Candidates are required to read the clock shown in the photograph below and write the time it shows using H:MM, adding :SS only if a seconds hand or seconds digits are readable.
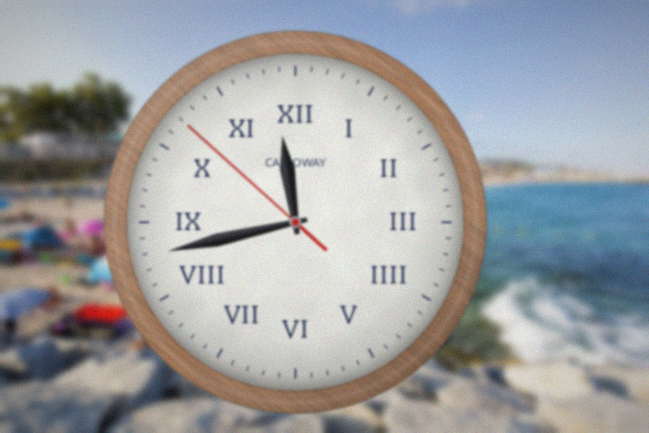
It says 11:42:52
